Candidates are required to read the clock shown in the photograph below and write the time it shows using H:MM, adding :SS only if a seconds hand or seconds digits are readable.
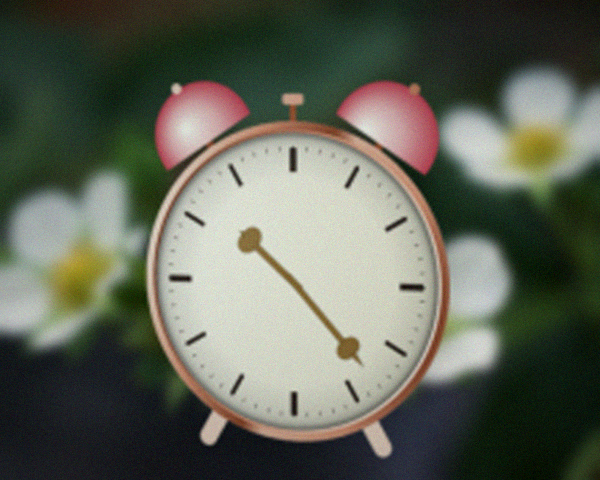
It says 10:23
